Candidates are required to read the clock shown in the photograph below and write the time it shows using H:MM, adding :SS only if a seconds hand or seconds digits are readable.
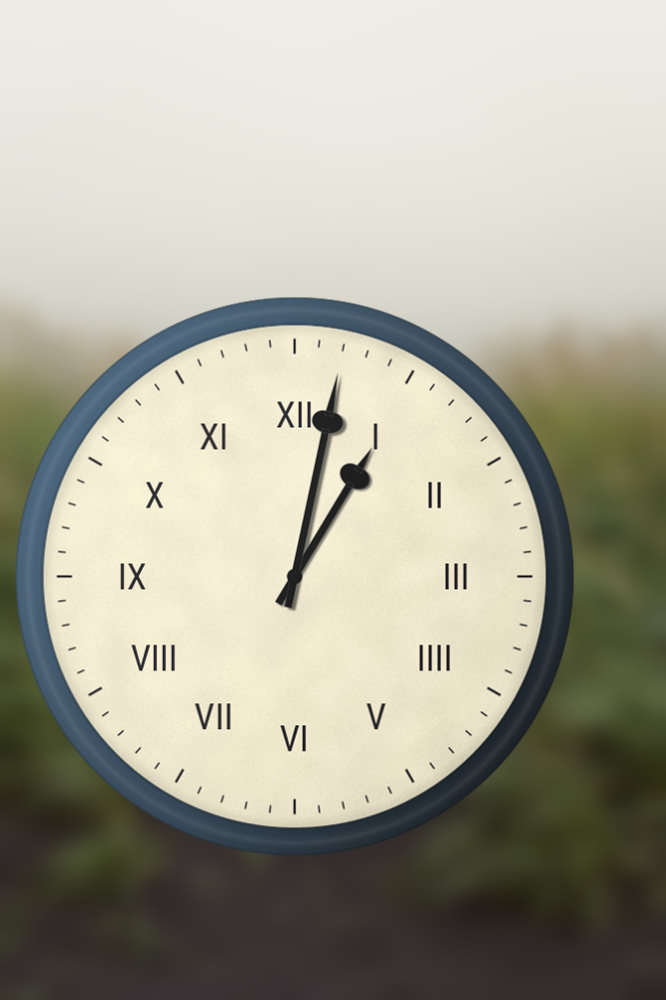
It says 1:02
